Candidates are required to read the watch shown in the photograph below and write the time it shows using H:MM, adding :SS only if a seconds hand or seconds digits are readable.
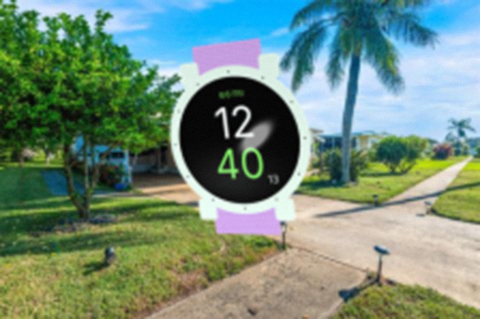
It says 12:40
